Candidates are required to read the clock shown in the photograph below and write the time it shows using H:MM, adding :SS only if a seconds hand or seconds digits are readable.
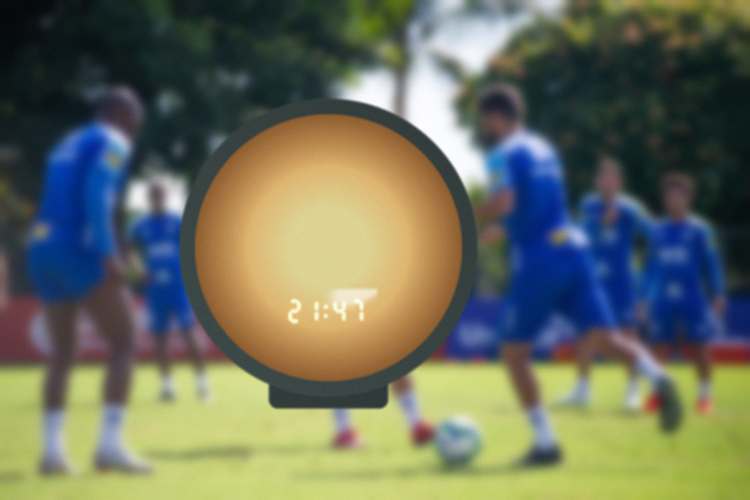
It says 21:47
